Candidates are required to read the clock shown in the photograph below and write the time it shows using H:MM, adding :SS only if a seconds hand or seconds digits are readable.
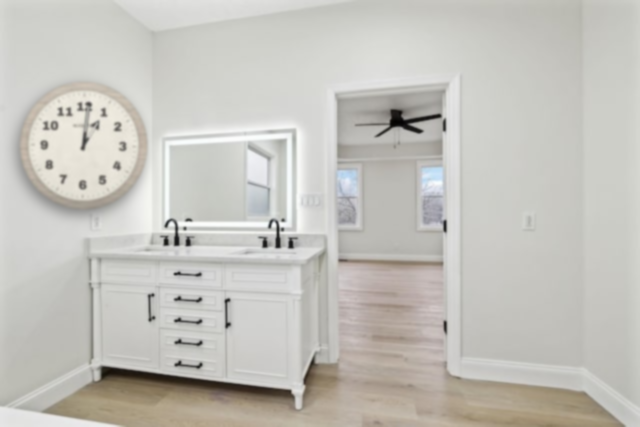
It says 1:01
